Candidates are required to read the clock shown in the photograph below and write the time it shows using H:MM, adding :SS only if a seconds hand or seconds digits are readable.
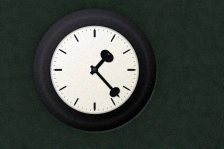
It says 1:23
